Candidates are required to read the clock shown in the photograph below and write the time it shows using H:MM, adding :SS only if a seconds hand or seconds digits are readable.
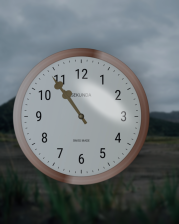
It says 10:54
